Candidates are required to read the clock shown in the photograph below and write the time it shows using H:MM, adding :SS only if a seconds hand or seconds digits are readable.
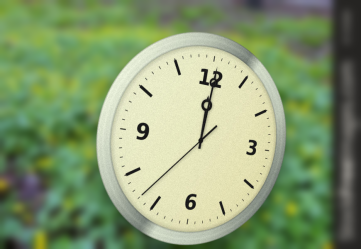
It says 12:00:37
